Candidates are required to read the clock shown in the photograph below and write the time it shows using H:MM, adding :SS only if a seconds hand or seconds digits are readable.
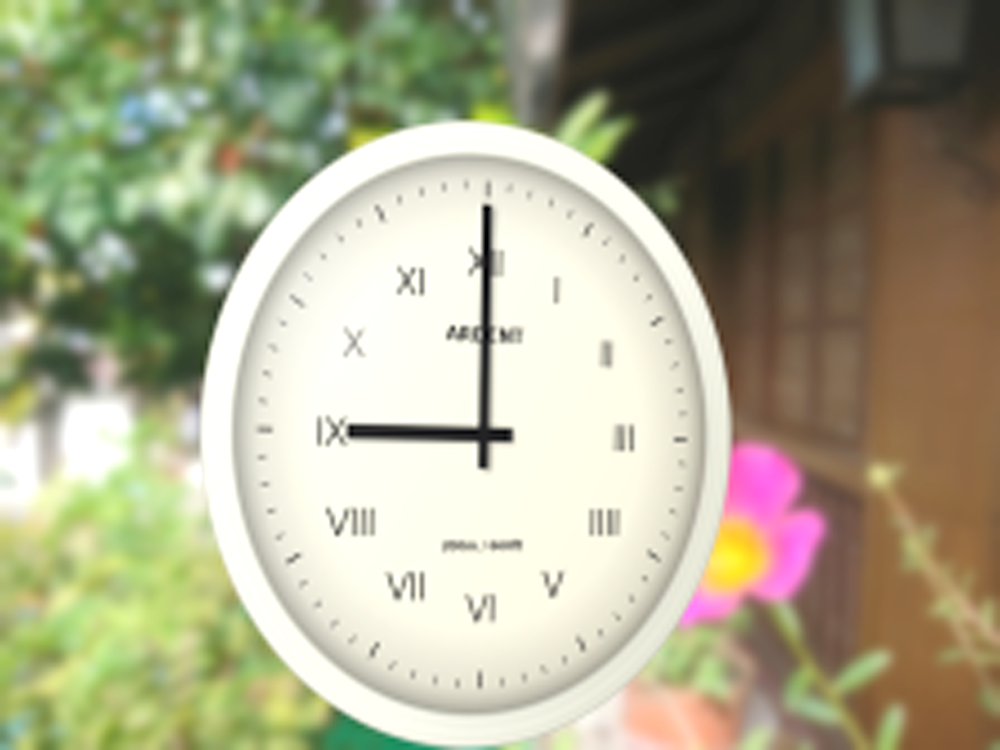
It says 9:00
